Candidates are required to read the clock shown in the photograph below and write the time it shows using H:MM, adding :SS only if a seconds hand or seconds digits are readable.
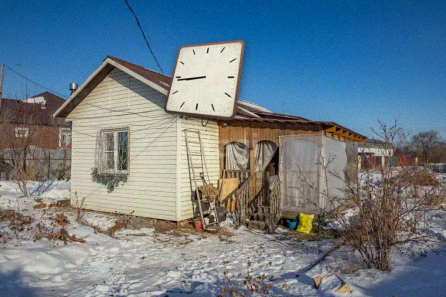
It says 8:44
